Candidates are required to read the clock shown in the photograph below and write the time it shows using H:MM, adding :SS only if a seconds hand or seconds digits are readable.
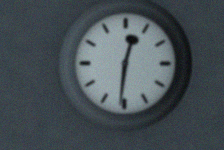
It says 12:31
